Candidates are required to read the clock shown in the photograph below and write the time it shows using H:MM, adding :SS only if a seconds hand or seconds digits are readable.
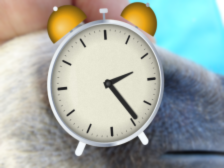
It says 2:24
